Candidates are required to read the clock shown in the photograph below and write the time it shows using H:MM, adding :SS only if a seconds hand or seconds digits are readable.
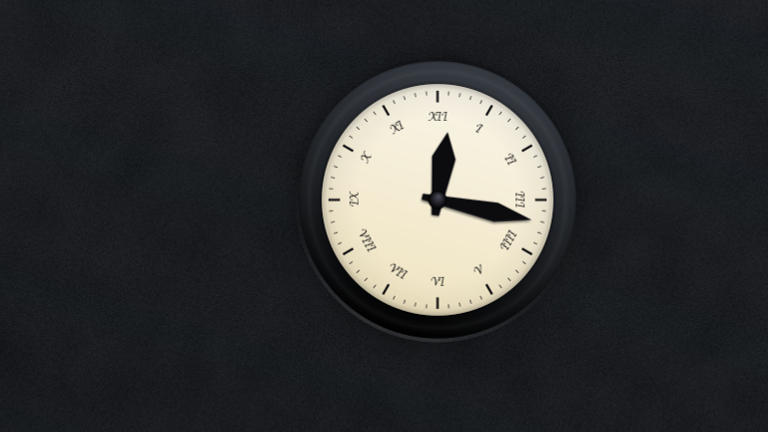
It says 12:17
